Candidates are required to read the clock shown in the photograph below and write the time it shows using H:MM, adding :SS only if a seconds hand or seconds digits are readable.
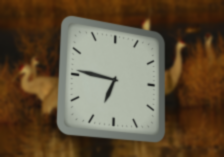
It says 6:46
